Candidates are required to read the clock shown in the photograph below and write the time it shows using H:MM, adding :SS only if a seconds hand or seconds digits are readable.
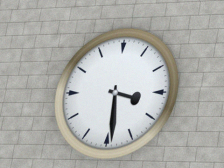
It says 3:29
